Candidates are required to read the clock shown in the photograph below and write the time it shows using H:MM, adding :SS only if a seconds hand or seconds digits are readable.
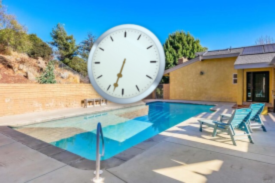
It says 6:33
